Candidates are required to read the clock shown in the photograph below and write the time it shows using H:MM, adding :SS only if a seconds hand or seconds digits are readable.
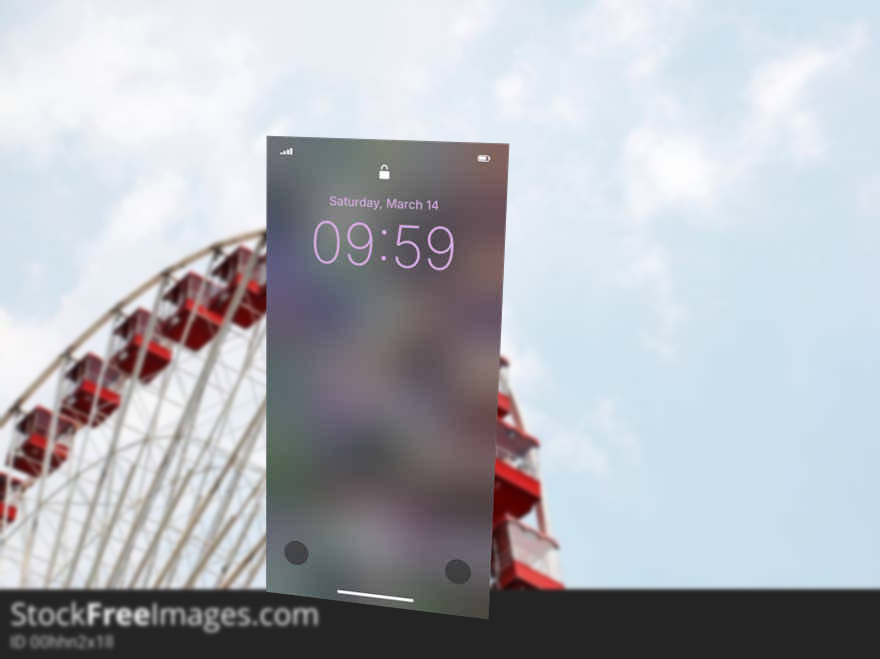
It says 9:59
